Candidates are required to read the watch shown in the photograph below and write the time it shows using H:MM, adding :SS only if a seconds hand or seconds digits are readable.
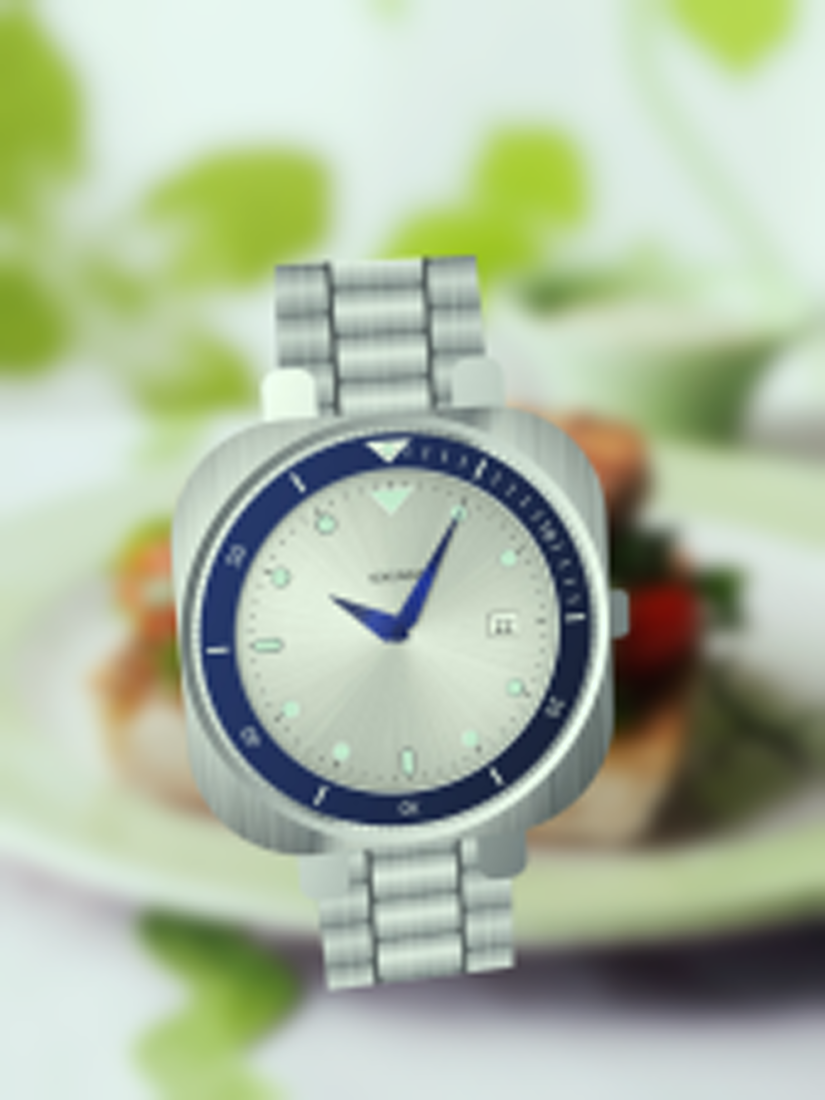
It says 10:05
